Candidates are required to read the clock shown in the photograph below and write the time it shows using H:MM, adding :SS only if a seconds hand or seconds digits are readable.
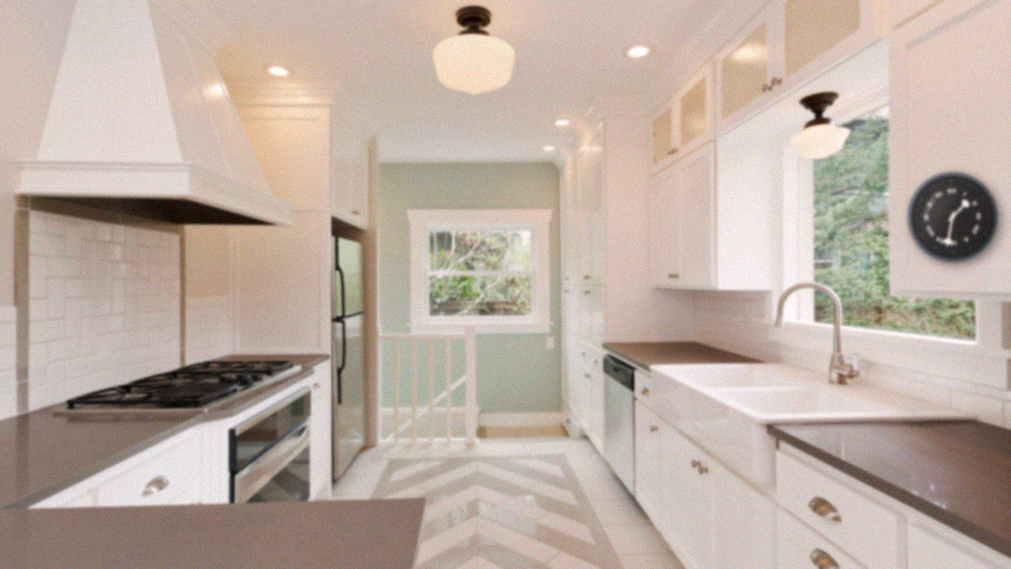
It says 1:32
